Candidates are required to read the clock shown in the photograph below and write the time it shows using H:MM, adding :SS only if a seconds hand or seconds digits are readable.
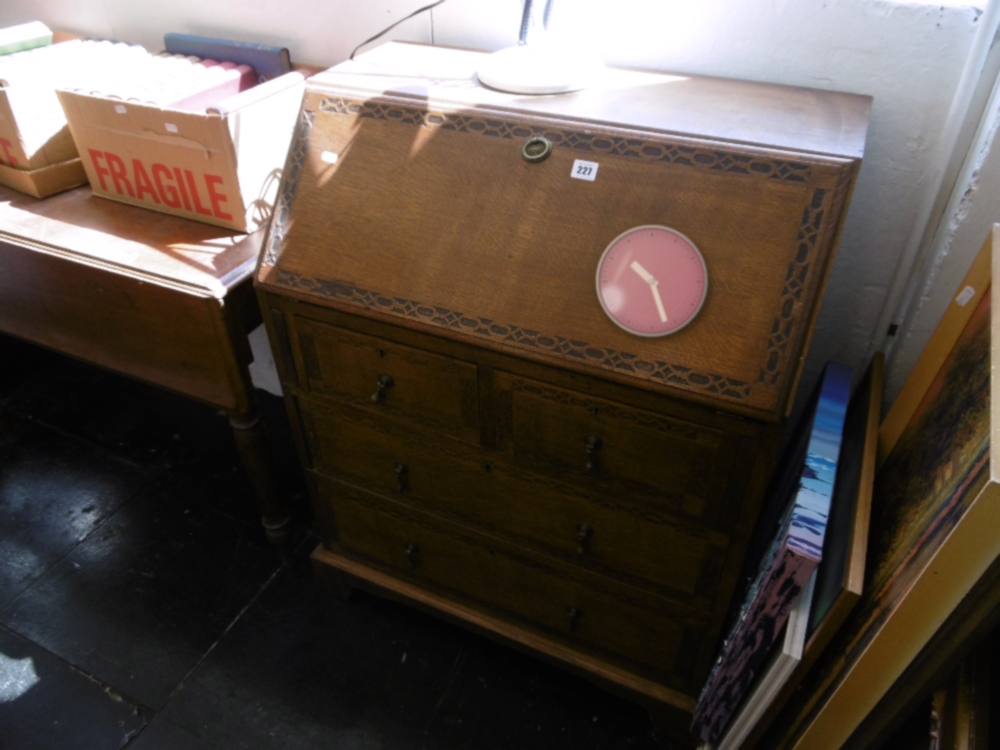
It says 10:27
